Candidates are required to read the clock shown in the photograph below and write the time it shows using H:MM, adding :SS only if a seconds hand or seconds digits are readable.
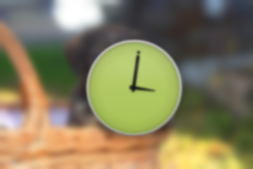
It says 3:00
